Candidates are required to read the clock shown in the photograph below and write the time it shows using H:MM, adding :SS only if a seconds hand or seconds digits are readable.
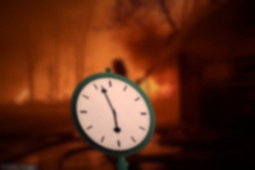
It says 5:57
